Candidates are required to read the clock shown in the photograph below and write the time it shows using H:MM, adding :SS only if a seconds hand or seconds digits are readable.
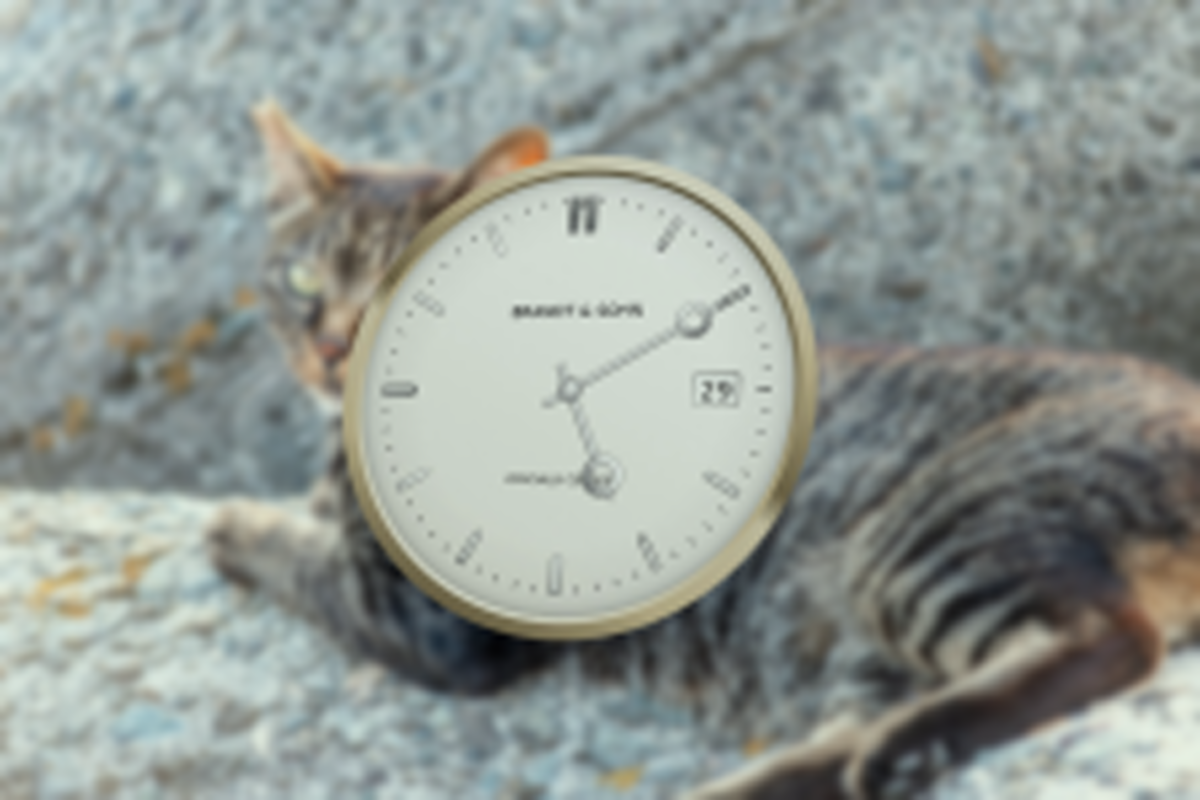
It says 5:10
